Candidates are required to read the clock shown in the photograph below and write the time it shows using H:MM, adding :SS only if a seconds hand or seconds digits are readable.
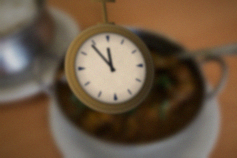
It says 11:54
